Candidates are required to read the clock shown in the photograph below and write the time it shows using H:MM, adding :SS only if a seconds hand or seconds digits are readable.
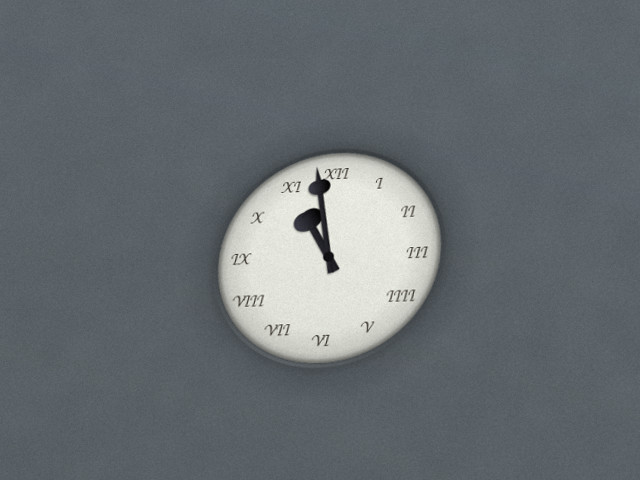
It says 10:58
